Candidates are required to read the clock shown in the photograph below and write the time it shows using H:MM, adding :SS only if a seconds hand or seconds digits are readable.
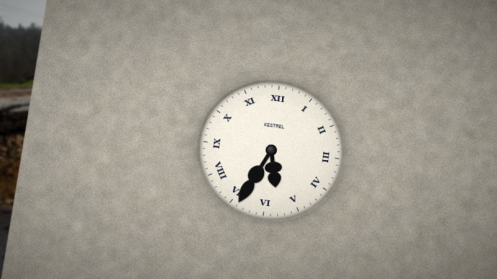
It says 5:34
